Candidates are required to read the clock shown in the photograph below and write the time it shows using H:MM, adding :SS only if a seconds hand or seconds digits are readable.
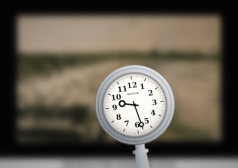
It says 9:28
